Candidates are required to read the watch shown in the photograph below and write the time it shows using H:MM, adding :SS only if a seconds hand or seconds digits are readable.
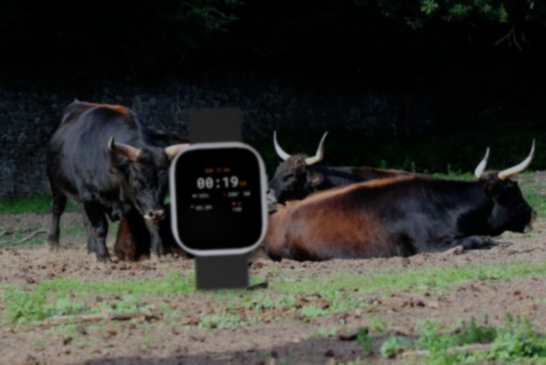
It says 0:19
